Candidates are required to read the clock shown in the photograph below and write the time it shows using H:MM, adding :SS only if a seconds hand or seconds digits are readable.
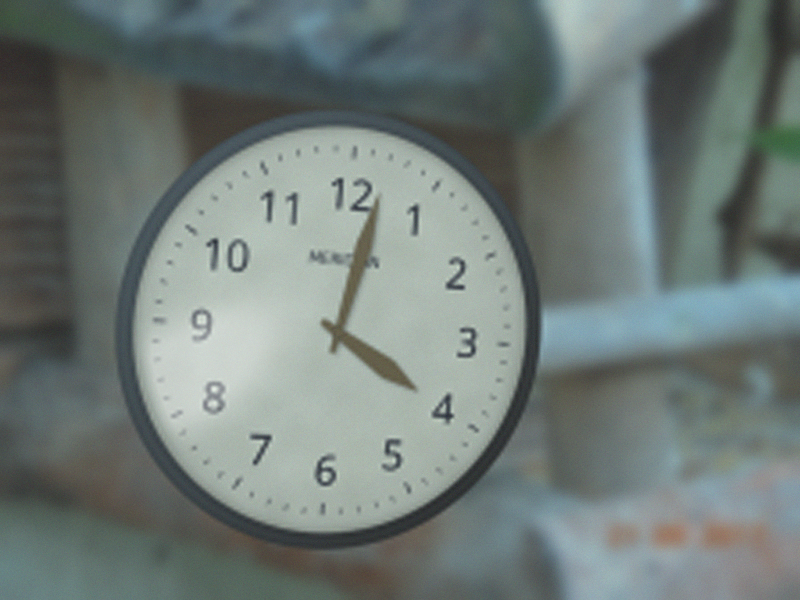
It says 4:02
